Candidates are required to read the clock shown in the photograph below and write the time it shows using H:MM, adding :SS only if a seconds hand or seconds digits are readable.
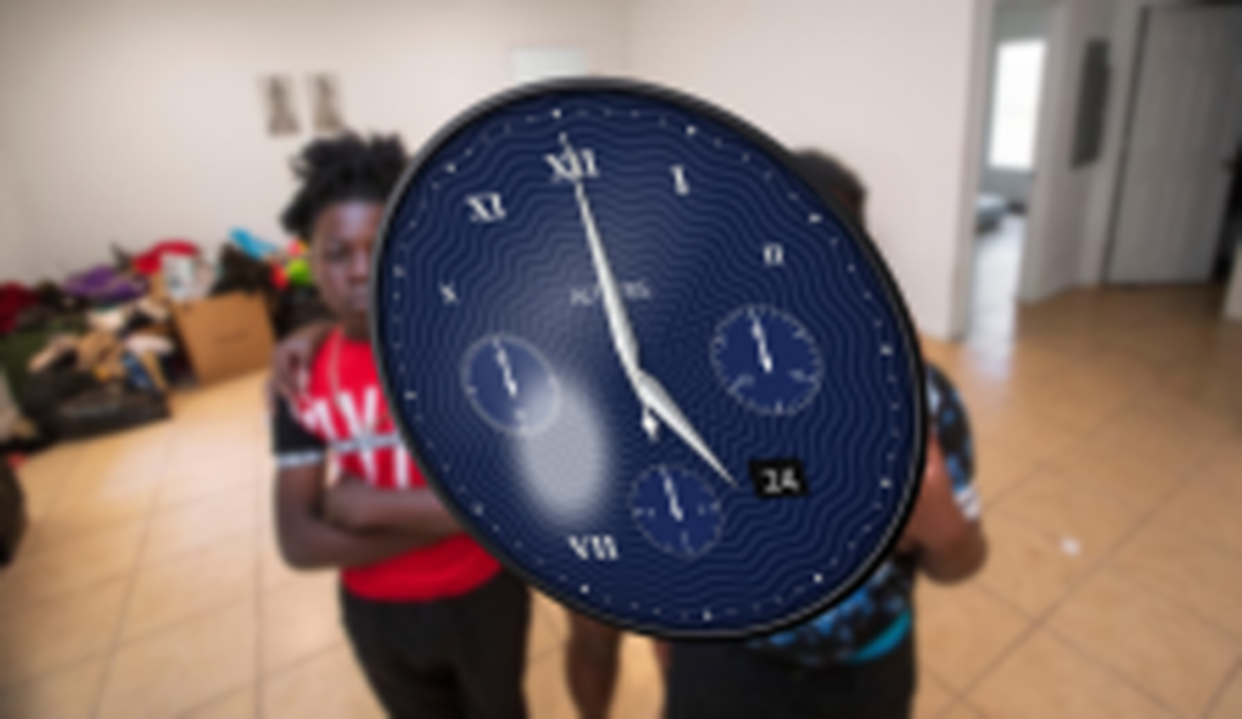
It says 5:00
